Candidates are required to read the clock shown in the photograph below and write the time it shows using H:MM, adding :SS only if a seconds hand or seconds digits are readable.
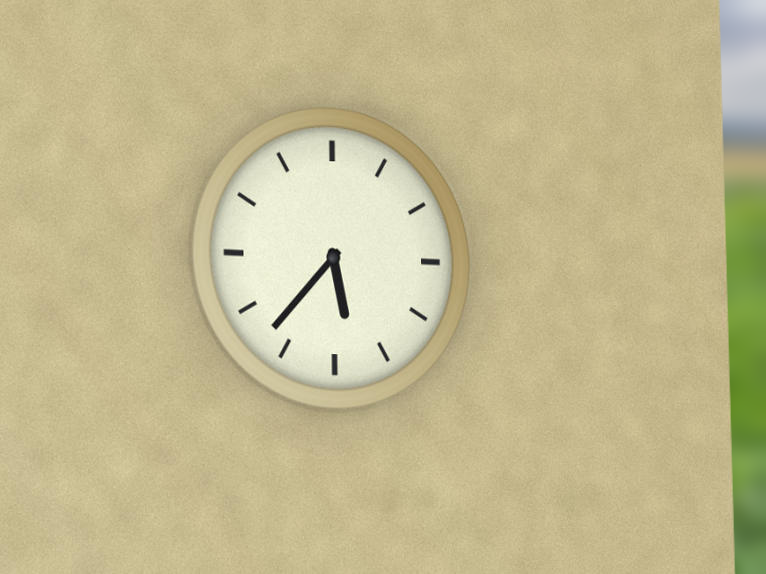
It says 5:37
